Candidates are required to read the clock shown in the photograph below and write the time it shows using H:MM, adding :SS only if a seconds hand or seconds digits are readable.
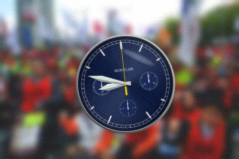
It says 8:48
